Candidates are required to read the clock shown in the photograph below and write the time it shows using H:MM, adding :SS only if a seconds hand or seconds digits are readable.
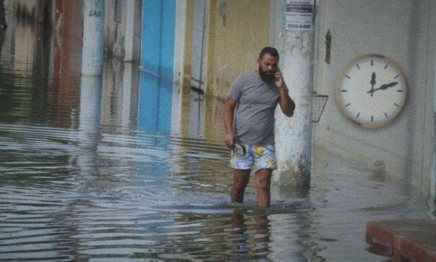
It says 12:12
